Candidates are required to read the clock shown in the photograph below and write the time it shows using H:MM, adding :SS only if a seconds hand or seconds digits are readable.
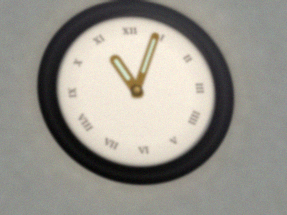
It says 11:04
